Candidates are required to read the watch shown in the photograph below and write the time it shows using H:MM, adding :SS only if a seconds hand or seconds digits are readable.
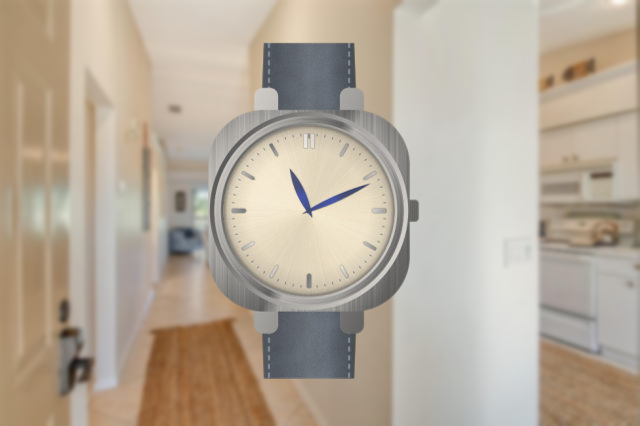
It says 11:11
